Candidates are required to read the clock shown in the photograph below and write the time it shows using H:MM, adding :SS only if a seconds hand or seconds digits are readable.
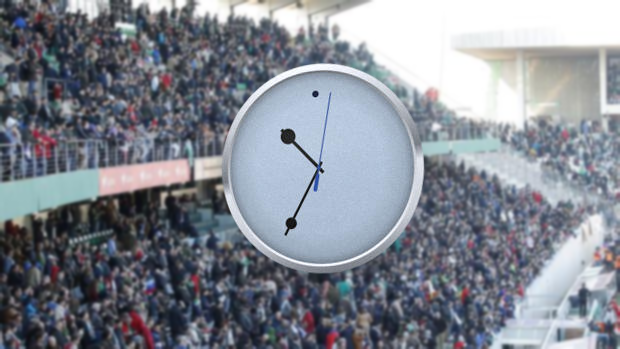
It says 10:35:02
